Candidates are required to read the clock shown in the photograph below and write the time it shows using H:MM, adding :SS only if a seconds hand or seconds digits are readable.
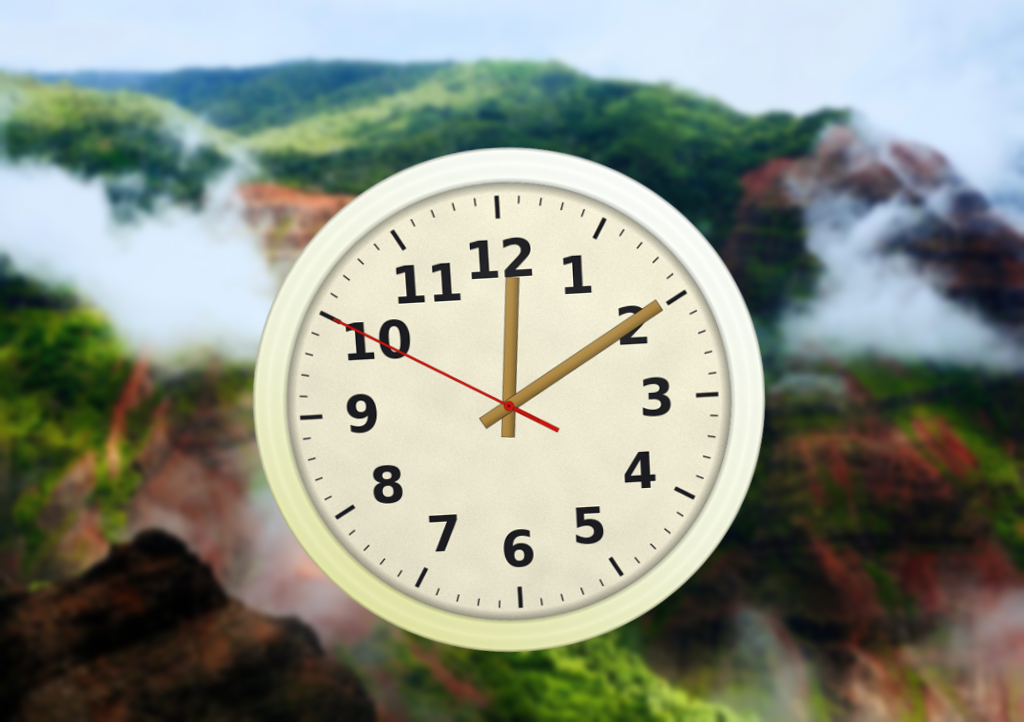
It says 12:09:50
